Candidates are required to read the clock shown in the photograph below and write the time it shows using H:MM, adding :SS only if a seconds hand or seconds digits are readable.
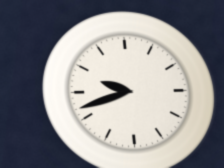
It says 9:42
